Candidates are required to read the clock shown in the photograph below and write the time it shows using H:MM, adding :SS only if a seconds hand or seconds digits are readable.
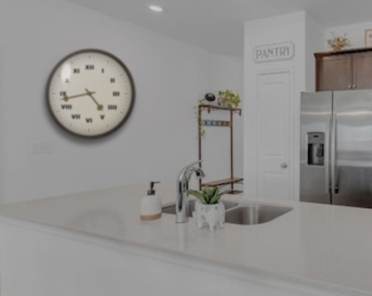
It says 4:43
